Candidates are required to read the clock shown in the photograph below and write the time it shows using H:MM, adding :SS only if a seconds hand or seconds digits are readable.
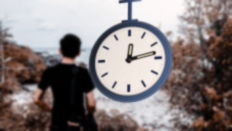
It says 12:13
